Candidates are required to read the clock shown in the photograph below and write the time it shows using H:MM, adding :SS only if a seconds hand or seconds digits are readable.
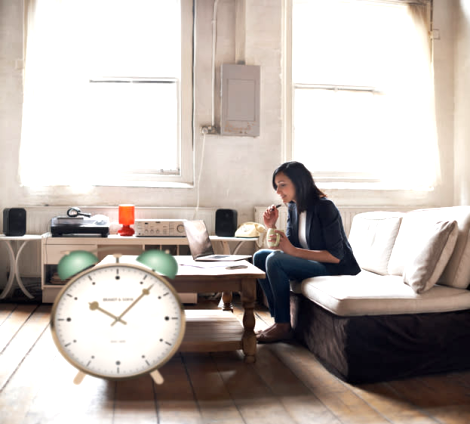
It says 10:07
